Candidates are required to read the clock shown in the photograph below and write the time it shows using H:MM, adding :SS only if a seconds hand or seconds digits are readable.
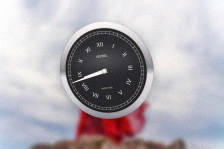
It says 8:43
